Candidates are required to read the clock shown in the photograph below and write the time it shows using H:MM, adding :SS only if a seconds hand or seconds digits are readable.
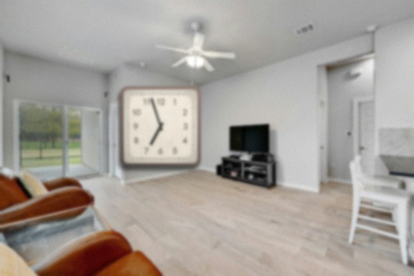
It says 6:57
